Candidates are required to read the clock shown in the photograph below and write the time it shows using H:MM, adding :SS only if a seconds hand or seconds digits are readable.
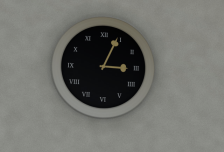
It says 3:04
